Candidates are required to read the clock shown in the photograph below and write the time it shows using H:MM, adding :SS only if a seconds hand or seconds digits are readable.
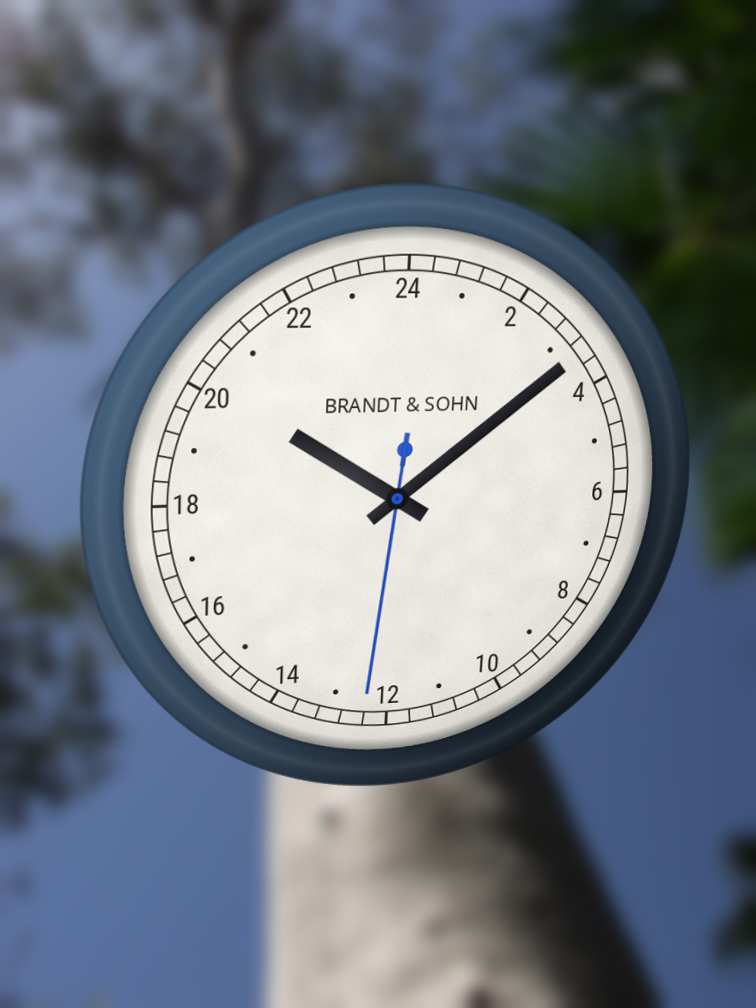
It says 20:08:31
